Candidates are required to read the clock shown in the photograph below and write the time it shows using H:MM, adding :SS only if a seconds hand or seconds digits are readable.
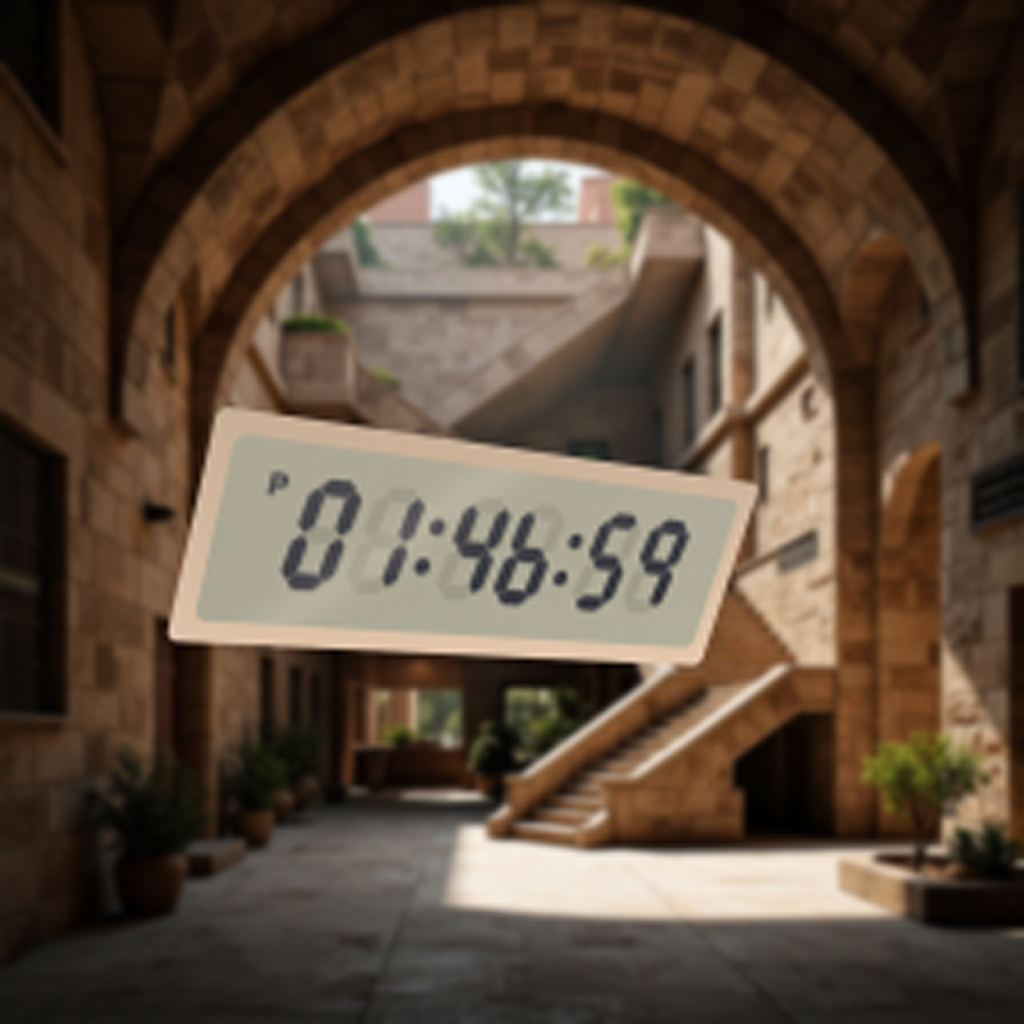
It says 1:46:59
